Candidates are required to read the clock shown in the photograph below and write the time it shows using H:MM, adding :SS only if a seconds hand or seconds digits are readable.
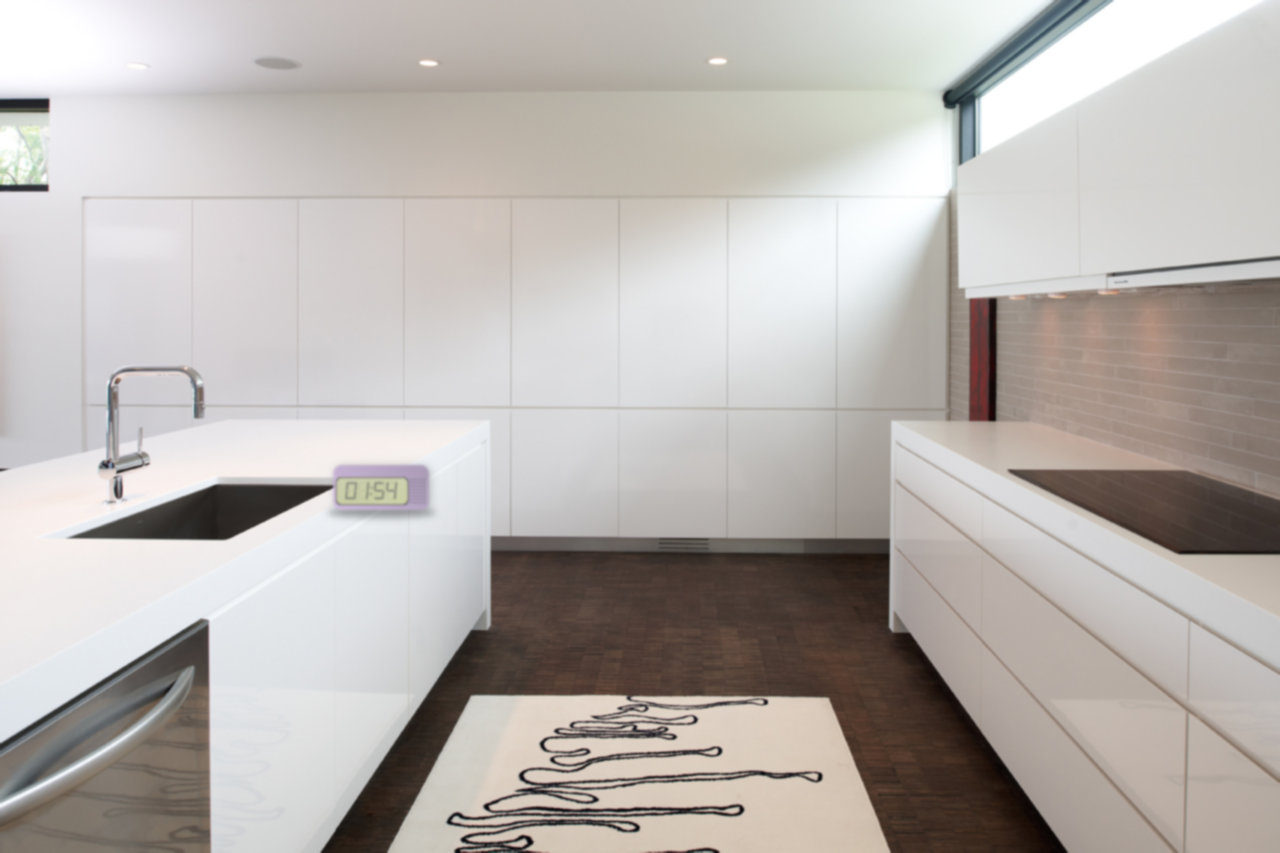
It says 1:54
